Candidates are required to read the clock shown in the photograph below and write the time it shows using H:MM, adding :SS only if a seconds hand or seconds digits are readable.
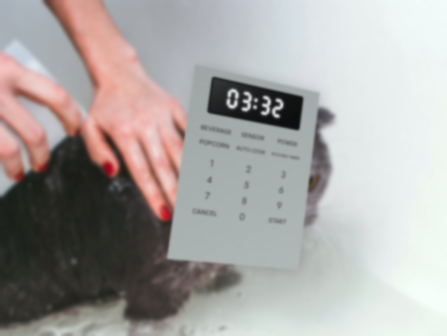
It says 3:32
